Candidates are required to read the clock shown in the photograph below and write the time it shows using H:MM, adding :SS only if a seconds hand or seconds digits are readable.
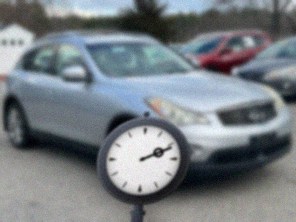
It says 2:11
